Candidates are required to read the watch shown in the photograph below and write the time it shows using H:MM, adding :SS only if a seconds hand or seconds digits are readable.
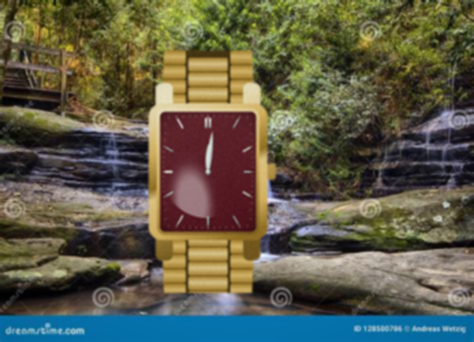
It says 12:01
